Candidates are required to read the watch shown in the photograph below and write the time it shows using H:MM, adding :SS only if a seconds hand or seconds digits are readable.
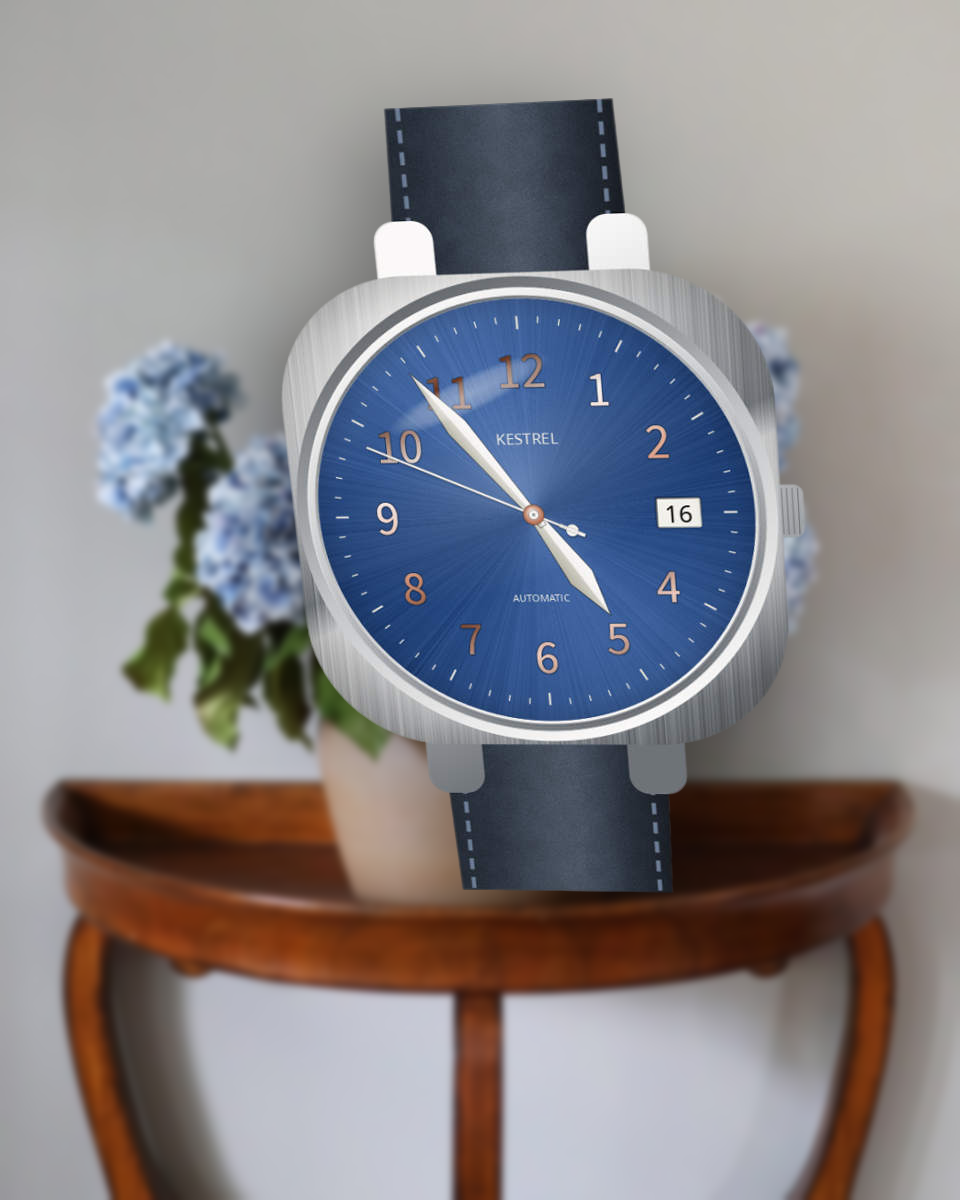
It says 4:53:49
